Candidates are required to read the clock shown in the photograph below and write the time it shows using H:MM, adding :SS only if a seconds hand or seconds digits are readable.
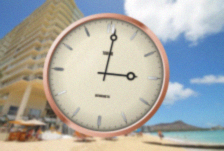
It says 3:01
